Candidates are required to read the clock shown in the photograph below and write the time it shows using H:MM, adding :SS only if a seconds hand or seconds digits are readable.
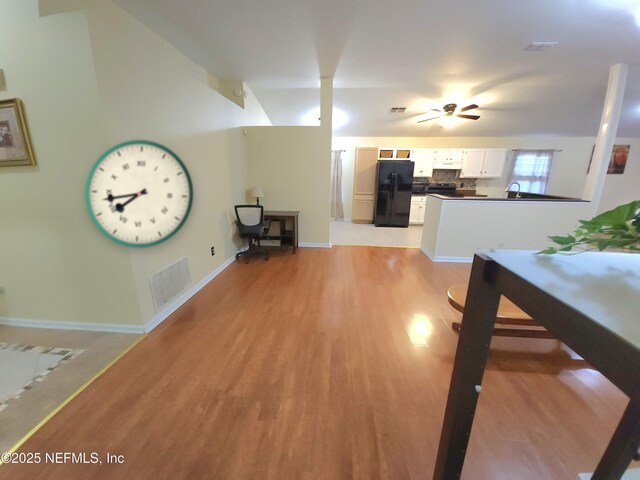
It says 7:43
